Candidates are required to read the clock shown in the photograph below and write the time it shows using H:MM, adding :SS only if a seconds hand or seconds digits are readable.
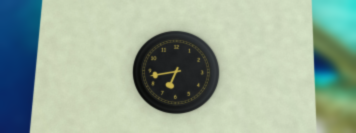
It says 6:43
